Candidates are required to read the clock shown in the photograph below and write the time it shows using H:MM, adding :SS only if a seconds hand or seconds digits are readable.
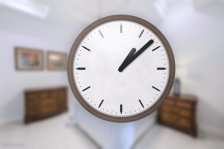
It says 1:08
